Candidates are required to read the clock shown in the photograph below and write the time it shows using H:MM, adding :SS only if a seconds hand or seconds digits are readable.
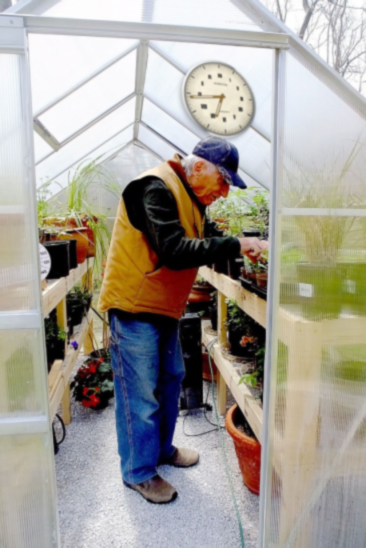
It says 6:44
